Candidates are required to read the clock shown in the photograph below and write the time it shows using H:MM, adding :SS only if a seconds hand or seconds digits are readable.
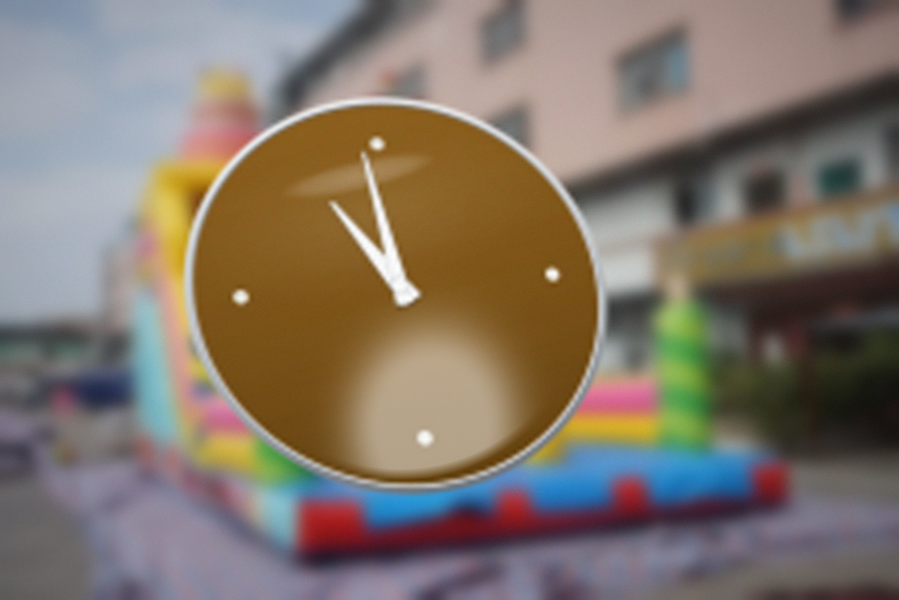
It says 10:59
